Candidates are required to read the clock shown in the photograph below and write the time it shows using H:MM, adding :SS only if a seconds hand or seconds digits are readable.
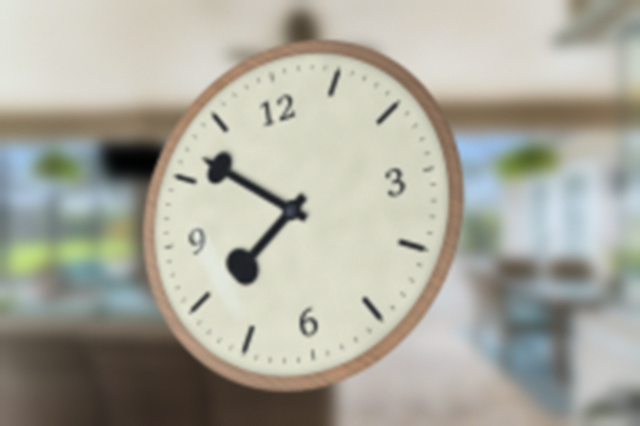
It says 7:52
